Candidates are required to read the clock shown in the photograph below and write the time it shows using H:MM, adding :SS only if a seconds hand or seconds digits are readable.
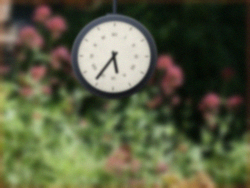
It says 5:36
